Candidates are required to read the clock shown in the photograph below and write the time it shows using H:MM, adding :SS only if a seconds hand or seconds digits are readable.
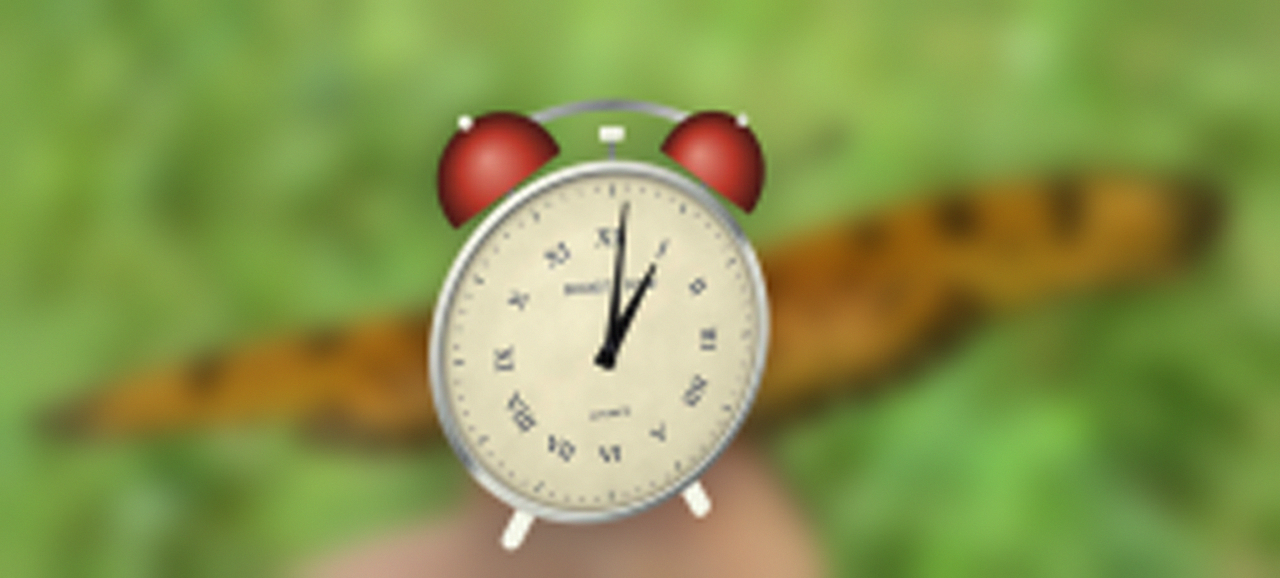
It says 1:01
